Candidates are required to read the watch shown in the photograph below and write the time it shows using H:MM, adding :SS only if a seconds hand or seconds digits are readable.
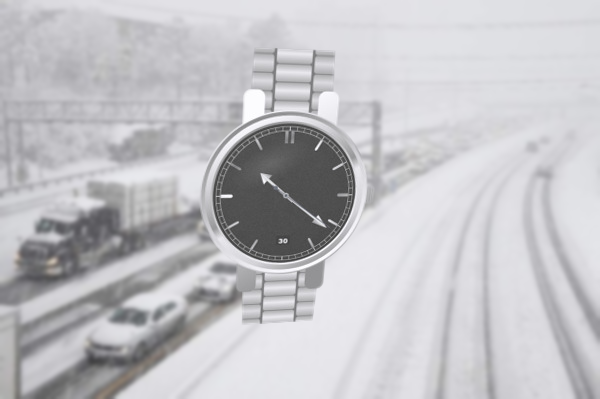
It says 10:21:21
